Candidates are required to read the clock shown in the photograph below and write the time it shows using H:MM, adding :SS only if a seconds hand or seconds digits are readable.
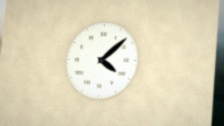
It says 4:08
